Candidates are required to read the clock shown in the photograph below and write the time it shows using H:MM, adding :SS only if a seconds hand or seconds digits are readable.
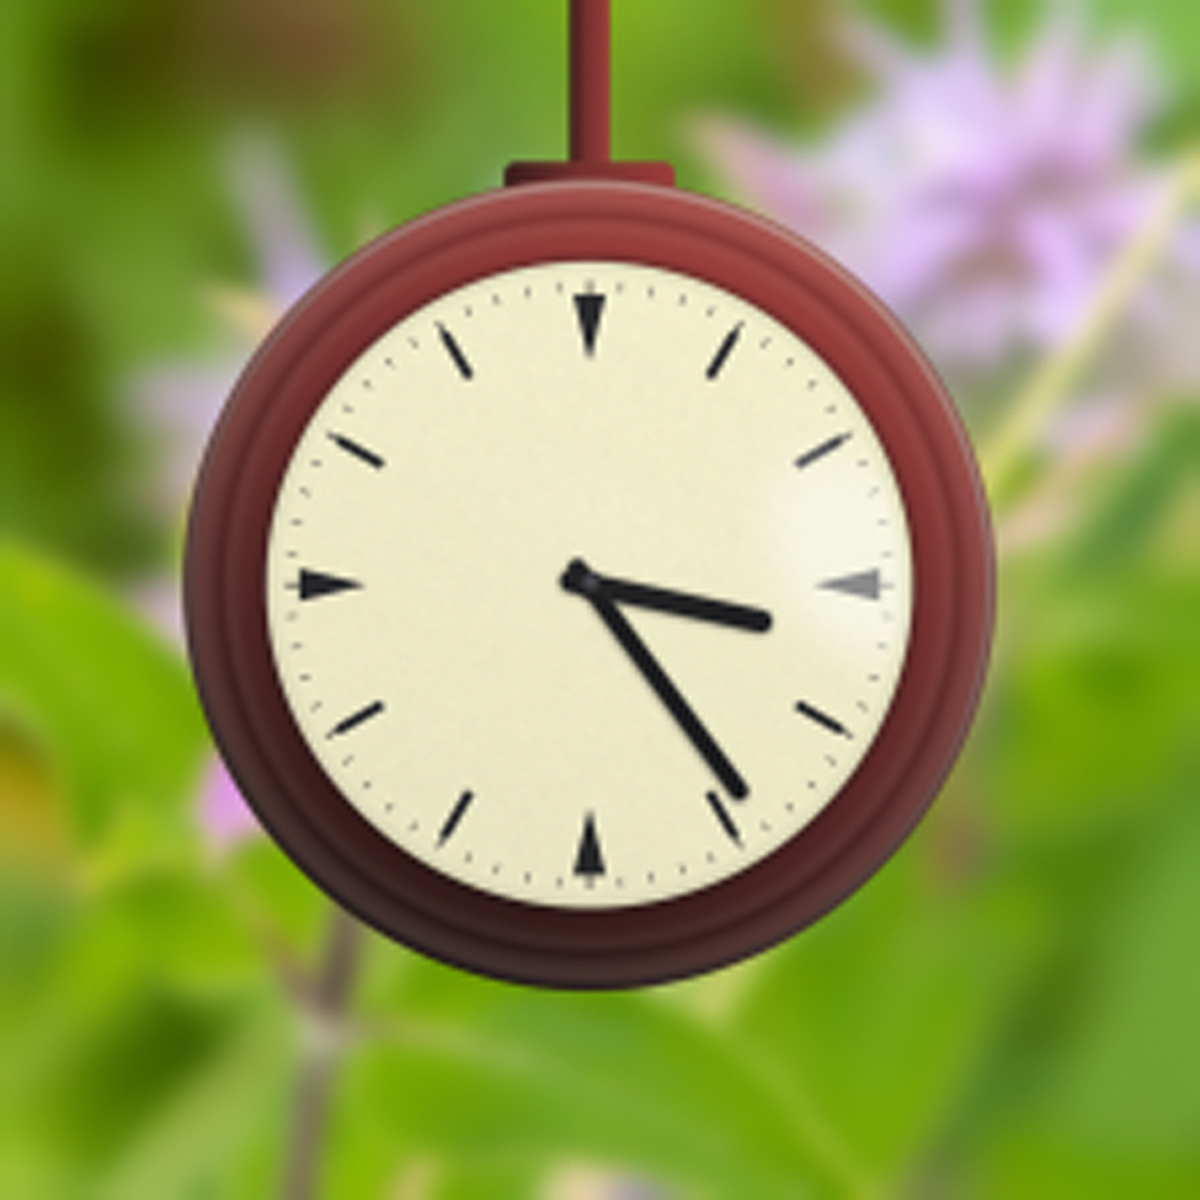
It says 3:24
